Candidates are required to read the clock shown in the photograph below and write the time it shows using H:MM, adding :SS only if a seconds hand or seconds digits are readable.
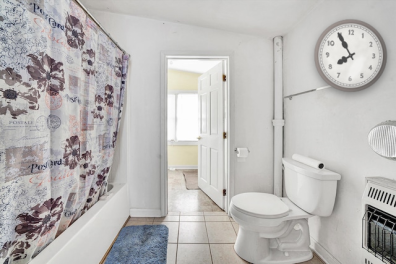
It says 7:55
